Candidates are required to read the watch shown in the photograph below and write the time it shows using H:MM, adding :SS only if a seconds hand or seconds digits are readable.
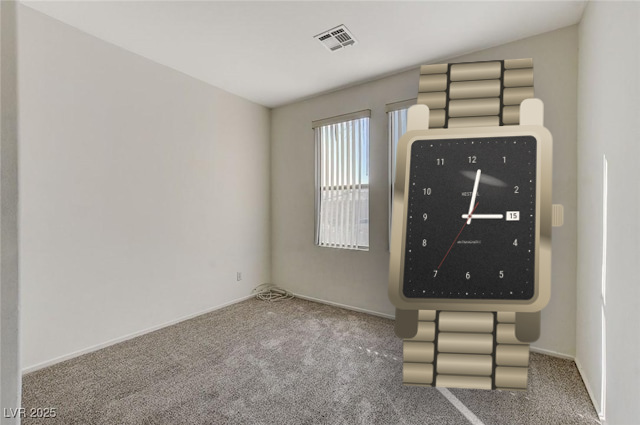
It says 3:01:35
